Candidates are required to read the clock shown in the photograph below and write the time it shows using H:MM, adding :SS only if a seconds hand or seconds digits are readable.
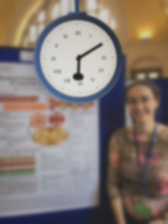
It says 6:10
